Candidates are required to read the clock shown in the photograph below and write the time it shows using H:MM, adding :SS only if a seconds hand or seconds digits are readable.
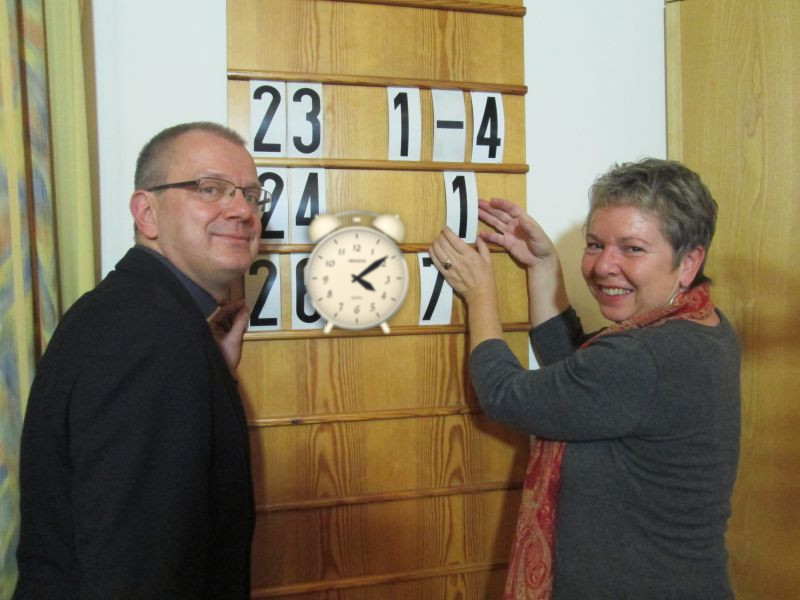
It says 4:09
